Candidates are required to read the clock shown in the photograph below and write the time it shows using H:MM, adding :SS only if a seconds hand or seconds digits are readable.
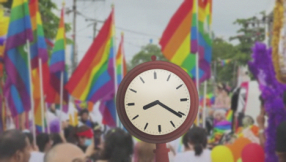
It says 8:21
